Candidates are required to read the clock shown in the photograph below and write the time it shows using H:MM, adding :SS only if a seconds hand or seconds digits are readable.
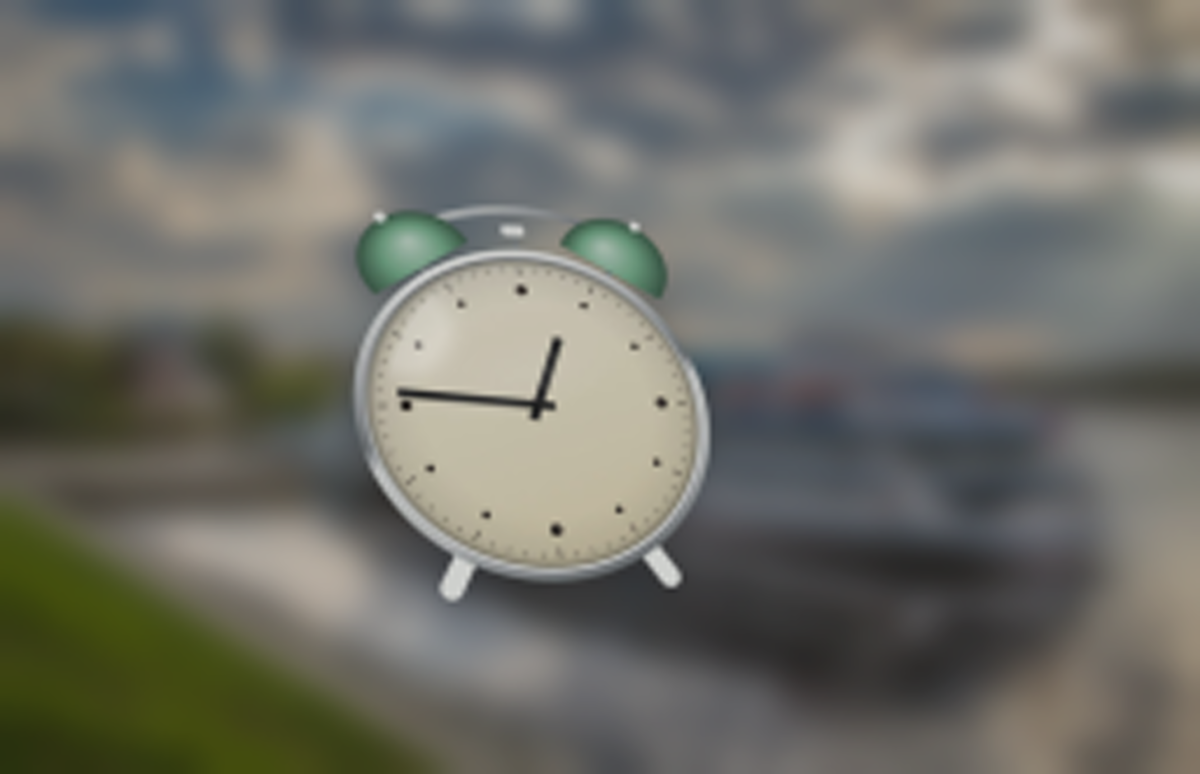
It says 12:46
